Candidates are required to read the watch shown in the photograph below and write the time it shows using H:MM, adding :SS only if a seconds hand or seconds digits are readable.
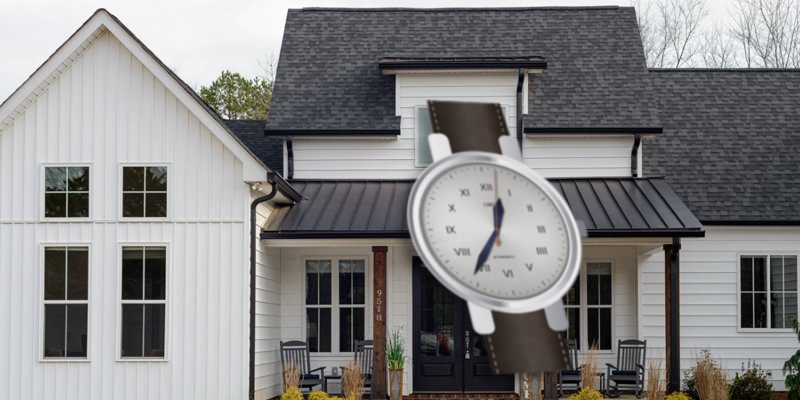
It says 12:36:02
